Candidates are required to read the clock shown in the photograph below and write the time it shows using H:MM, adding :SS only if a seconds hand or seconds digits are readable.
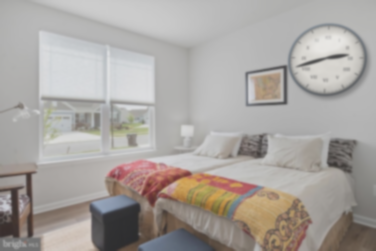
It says 2:42
